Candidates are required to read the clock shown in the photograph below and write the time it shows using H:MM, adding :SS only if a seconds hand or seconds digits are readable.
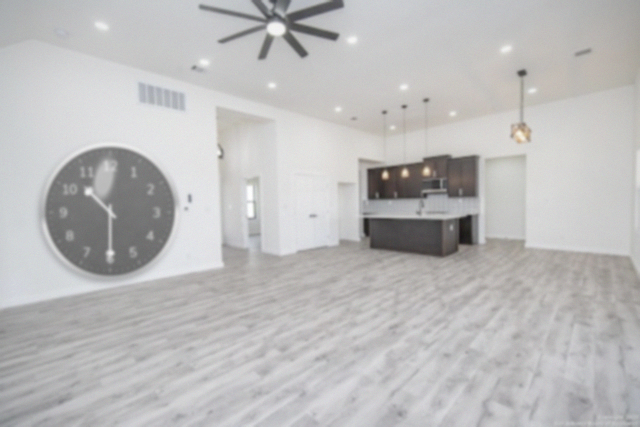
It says 10:30
